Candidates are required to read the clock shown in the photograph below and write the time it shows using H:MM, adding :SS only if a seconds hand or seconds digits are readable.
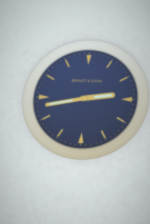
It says 2:43
